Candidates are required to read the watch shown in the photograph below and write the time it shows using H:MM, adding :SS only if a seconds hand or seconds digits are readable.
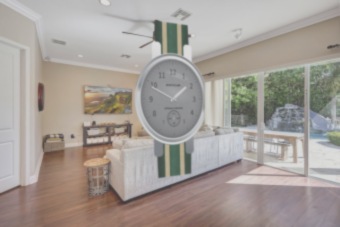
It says 1:49
